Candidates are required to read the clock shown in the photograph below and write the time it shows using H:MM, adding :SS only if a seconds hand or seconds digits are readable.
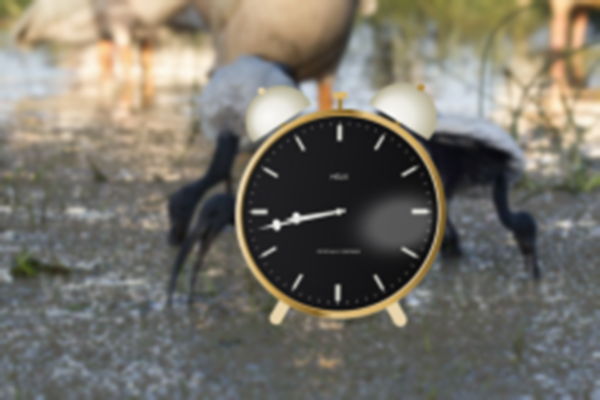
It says 8:43
